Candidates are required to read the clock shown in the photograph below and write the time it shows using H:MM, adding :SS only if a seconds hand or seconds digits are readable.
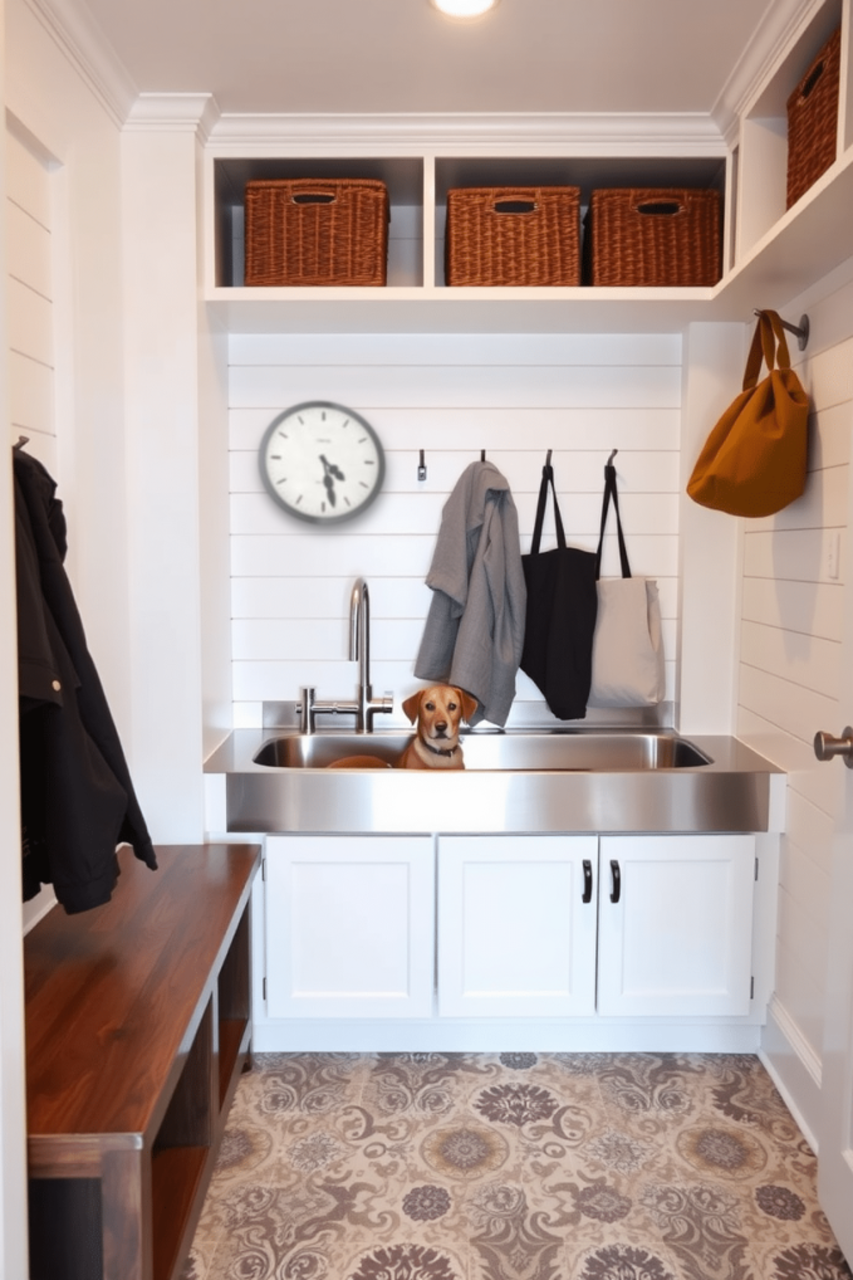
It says 4:28
